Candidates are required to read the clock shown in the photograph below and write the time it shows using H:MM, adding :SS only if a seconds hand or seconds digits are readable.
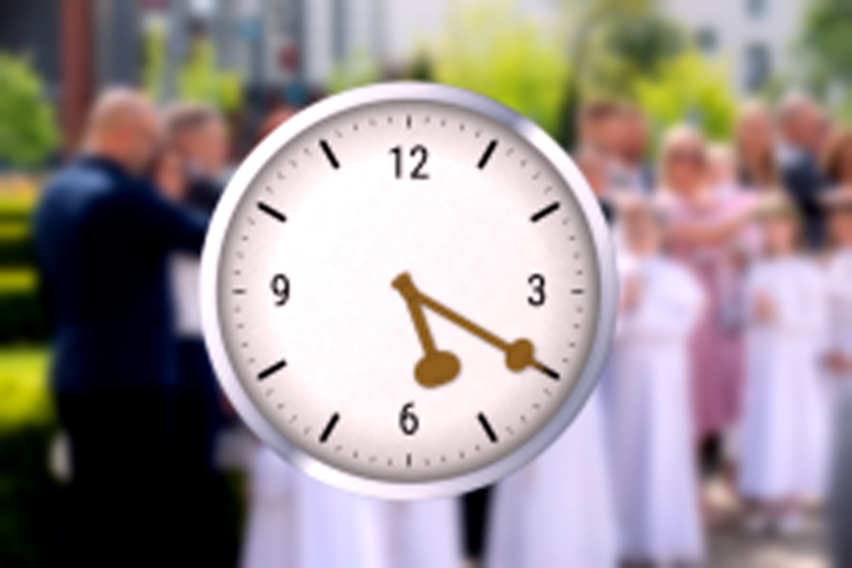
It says 5:20
